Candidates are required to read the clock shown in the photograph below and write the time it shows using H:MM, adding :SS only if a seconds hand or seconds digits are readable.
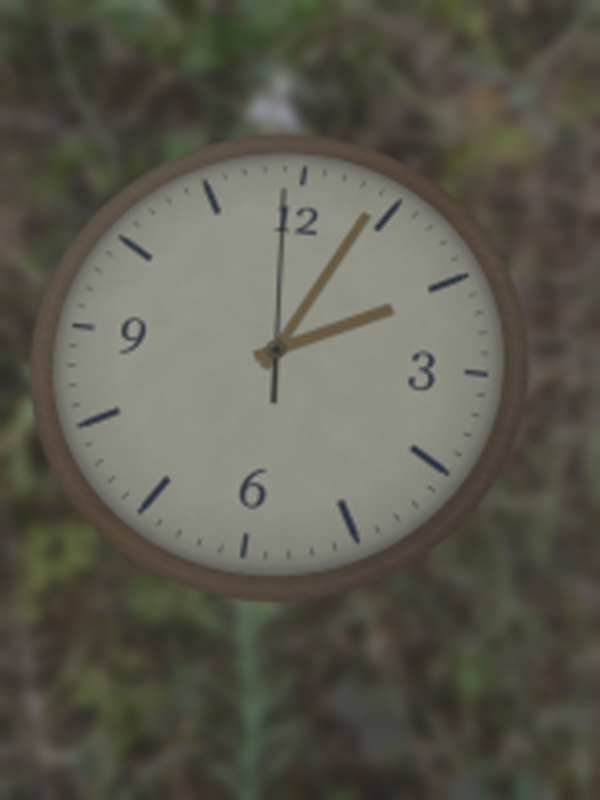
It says 2:03:59
